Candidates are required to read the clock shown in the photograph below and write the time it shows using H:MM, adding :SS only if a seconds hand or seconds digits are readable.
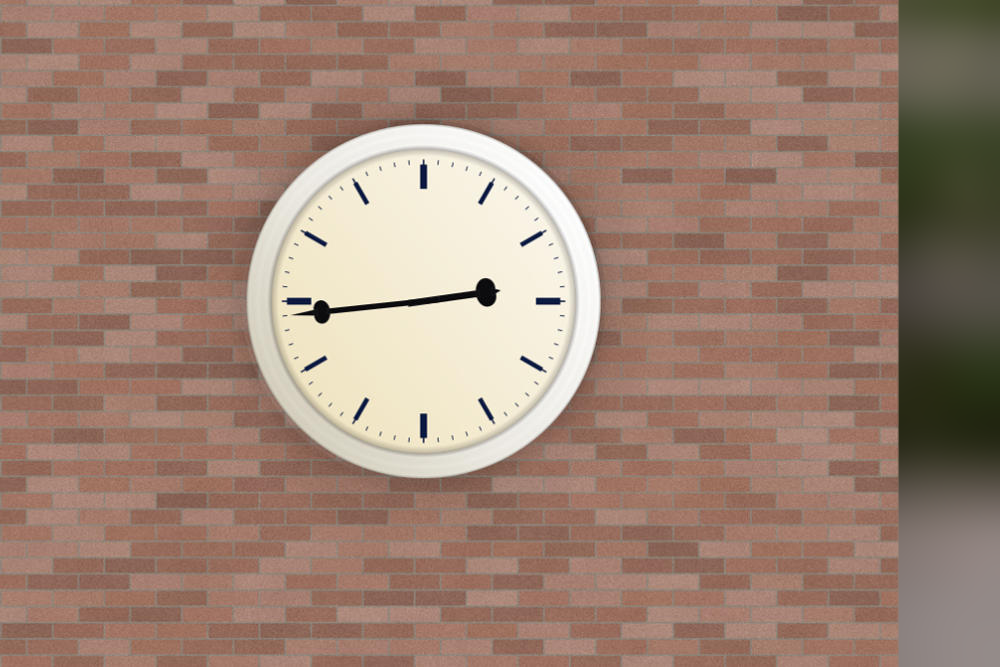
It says 2:44
